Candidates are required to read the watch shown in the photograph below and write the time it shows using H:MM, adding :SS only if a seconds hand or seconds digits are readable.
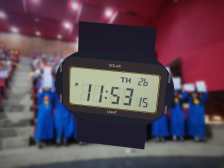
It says 11:53:15
